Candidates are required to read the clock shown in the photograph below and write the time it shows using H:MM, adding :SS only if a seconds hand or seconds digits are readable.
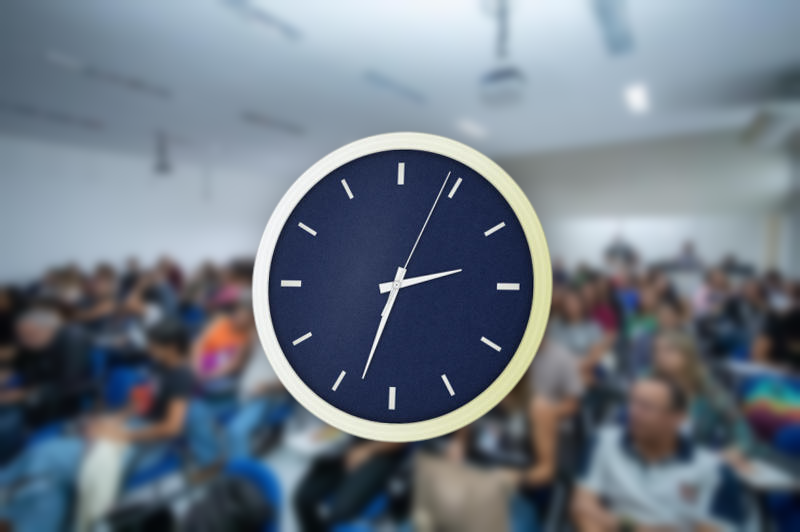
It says 2:33:04
